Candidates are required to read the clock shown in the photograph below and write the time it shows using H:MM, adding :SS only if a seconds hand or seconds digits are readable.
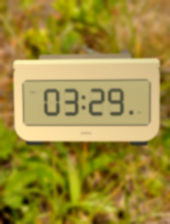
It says 3:29
